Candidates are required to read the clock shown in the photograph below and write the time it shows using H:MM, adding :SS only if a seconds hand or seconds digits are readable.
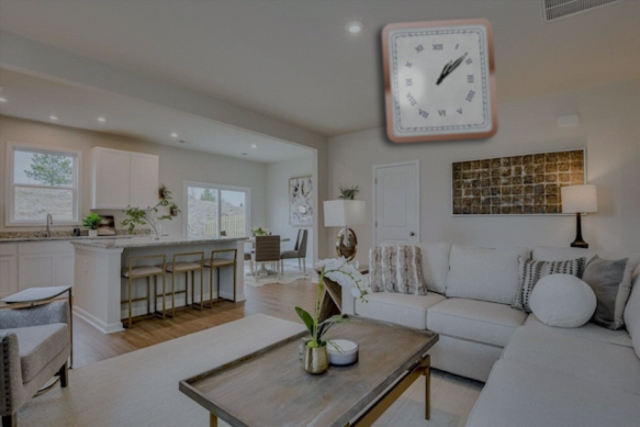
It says 1:08
